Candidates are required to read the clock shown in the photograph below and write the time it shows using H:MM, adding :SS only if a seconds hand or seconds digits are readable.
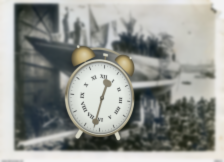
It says 12:32
